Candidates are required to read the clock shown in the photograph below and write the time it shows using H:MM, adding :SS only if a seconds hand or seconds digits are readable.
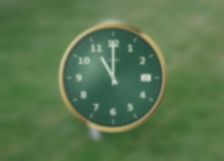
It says 11:00
